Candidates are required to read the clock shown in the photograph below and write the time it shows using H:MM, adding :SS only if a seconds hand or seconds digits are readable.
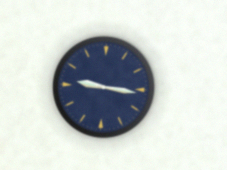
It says 9:16
